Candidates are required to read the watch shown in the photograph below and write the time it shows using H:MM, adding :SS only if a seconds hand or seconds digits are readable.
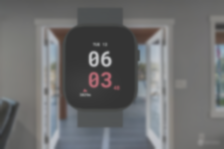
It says 6:03
